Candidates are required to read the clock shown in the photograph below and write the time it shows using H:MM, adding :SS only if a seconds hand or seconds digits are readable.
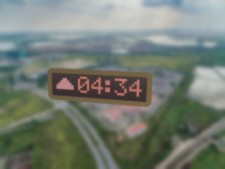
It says 4:34
